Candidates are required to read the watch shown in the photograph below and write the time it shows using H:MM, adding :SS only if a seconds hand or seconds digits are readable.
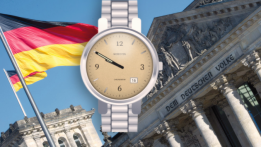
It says 9:50
